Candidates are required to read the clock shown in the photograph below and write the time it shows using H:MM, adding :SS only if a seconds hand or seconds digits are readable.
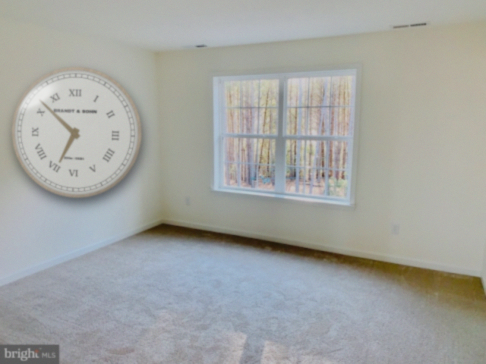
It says 6:52
